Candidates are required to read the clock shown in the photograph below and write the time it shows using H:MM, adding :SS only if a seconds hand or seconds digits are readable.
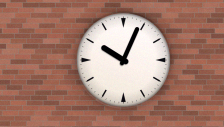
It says 10:04
